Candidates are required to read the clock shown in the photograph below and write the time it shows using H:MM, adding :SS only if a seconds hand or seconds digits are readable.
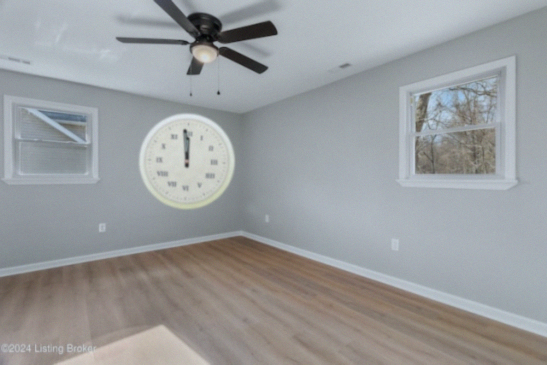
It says 11:59
